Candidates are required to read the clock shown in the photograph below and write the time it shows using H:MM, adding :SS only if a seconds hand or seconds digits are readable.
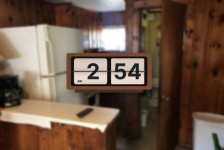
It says 2:54
